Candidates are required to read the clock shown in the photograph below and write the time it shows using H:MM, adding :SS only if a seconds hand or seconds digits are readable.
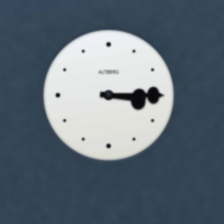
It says 3:15
